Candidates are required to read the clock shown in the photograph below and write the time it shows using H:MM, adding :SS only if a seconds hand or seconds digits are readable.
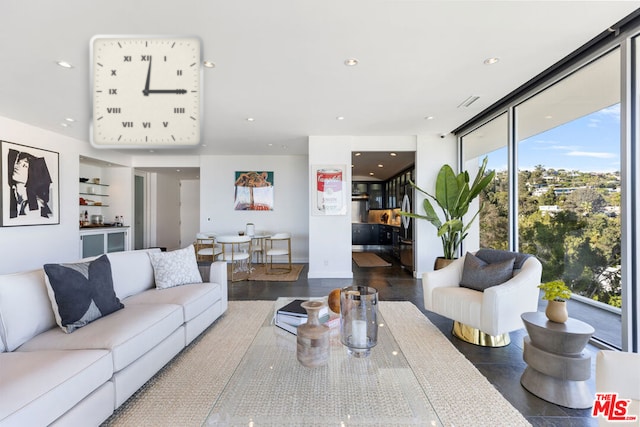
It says 12:15
